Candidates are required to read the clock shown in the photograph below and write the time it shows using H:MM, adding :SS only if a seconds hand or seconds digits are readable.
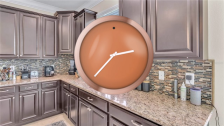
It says 2:37
